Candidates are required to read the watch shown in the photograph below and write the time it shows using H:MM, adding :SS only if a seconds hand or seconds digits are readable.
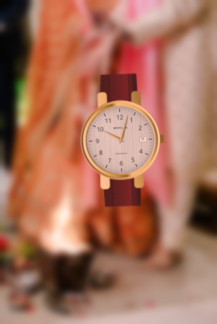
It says 10:03
